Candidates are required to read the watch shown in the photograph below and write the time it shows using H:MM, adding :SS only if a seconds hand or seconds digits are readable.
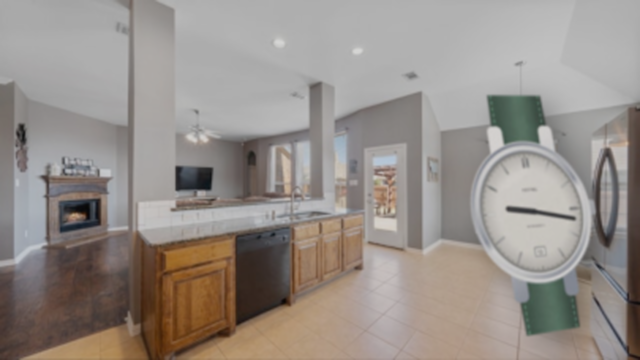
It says 9:17
